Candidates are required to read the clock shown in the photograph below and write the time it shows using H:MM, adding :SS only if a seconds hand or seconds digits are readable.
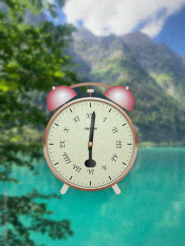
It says 6:01
